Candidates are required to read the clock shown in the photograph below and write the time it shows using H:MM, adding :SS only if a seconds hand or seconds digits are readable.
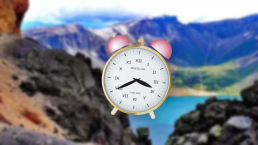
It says 3:40
